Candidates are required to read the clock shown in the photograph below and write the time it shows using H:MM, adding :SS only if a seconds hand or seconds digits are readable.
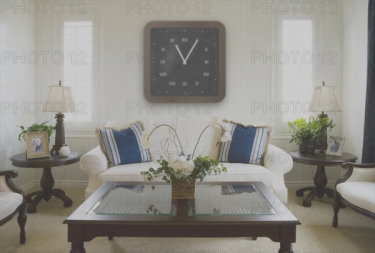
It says 11:05
